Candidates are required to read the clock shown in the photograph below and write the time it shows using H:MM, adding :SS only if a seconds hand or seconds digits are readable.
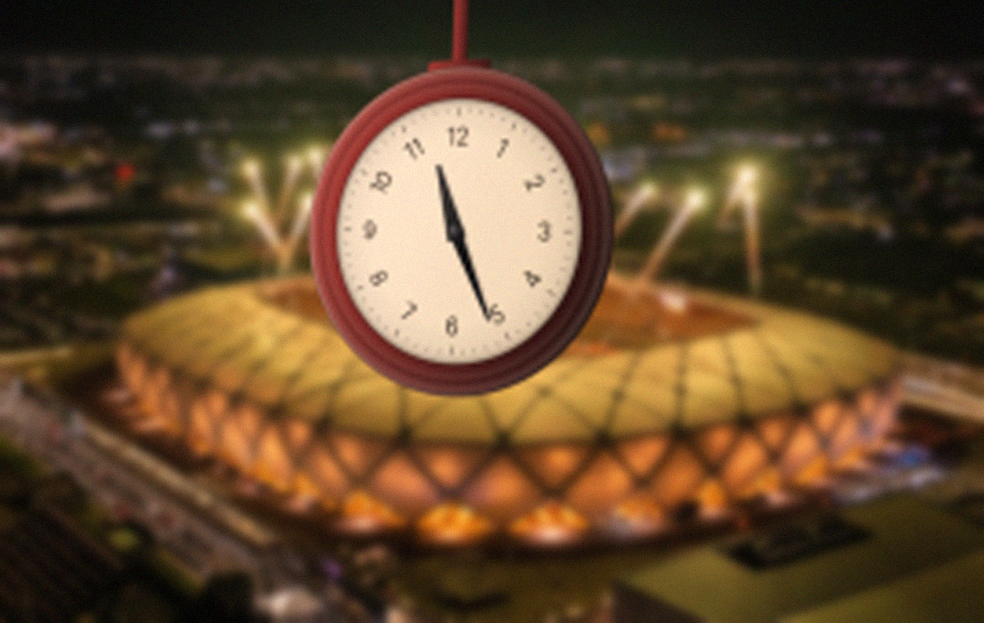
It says 11:26
